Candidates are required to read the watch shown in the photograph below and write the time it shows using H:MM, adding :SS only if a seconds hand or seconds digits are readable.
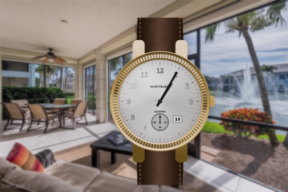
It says 1:05
